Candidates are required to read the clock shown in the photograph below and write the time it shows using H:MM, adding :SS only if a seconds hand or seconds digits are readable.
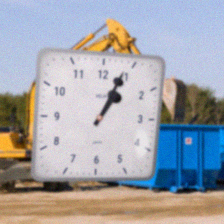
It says 1:04
